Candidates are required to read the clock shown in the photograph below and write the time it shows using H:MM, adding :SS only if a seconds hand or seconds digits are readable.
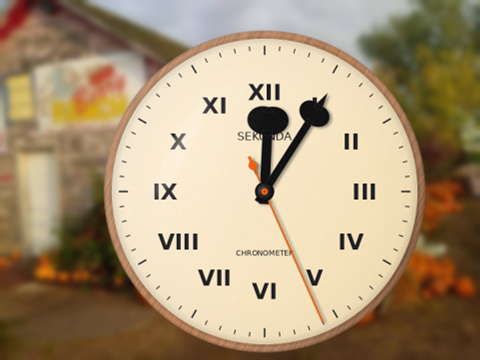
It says 12:05:26
